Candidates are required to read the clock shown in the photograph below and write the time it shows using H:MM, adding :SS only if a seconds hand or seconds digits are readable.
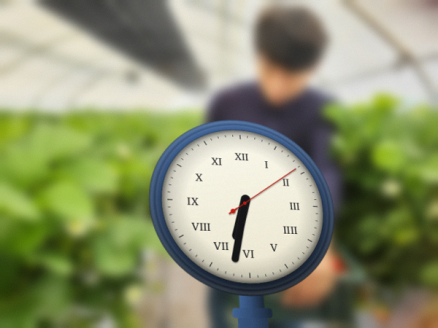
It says 6:32:09
